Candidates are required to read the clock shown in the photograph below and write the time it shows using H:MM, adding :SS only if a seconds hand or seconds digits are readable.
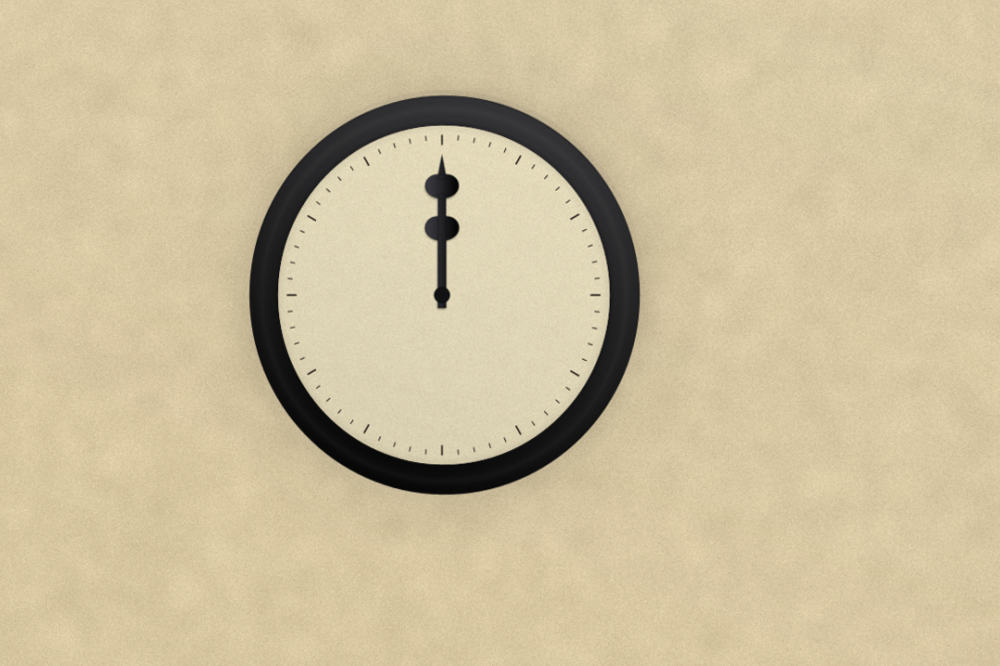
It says 12:00
